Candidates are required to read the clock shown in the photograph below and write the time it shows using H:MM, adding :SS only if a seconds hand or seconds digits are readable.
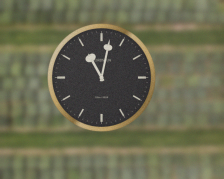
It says 11:02
